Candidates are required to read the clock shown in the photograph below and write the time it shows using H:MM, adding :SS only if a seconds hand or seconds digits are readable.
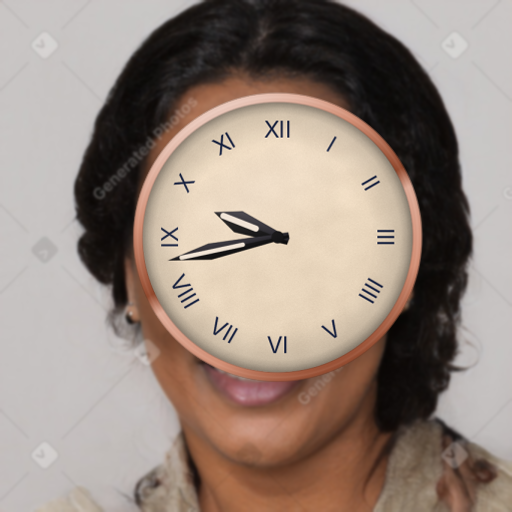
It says 9:43
